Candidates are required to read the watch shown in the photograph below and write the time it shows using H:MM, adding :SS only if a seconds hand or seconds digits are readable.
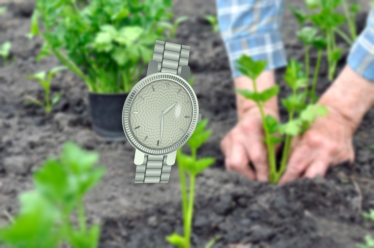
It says 1:29
